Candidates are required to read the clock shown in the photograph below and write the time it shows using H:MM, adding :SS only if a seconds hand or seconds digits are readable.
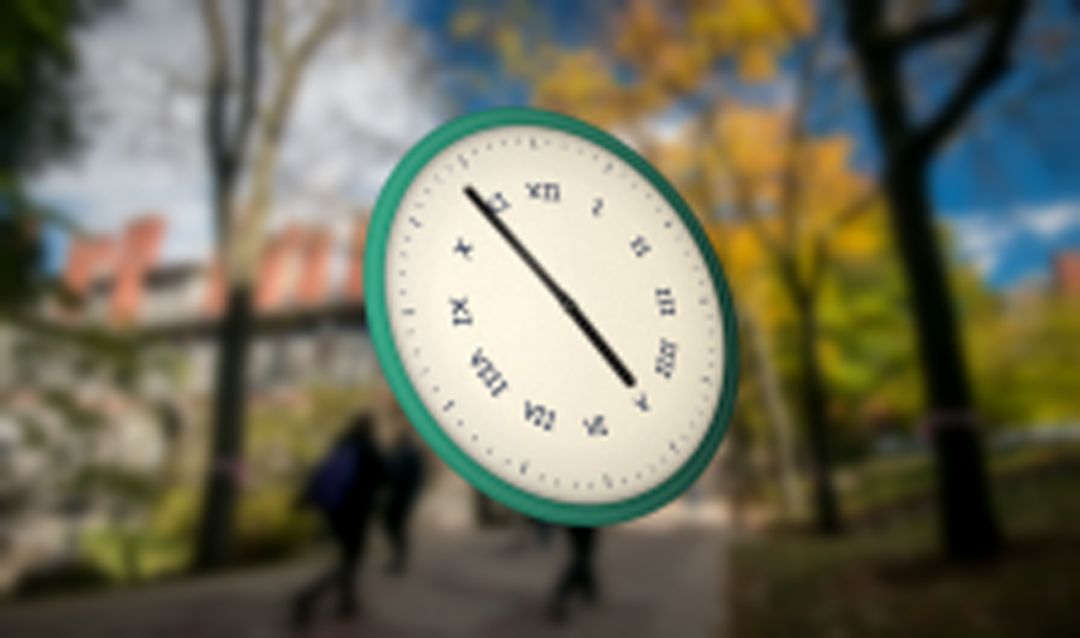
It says 4:54
